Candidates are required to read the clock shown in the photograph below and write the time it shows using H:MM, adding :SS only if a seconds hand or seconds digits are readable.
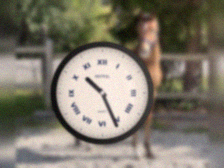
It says 10:26
